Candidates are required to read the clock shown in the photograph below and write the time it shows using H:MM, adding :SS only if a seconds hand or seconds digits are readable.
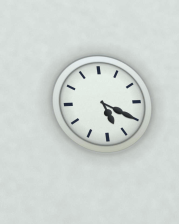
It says 5:20
